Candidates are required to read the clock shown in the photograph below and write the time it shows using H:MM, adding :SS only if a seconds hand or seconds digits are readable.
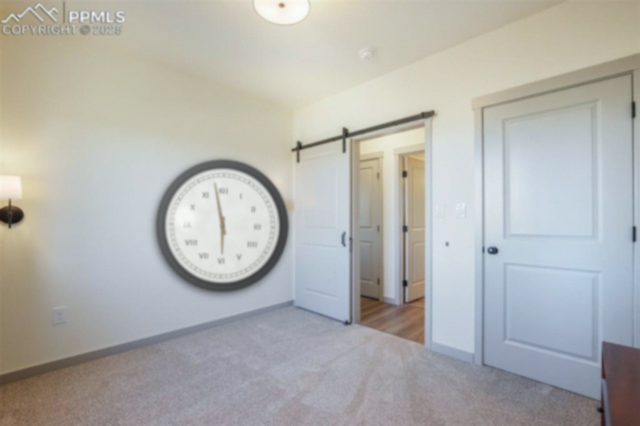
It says 5:58
